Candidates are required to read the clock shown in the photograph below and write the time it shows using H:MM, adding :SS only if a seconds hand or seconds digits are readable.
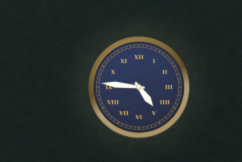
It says 4:46
